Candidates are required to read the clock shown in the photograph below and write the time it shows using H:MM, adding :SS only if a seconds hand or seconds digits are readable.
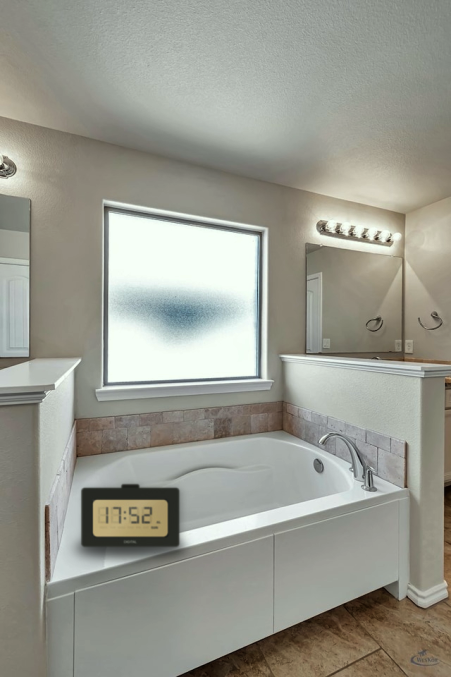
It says 17:52
